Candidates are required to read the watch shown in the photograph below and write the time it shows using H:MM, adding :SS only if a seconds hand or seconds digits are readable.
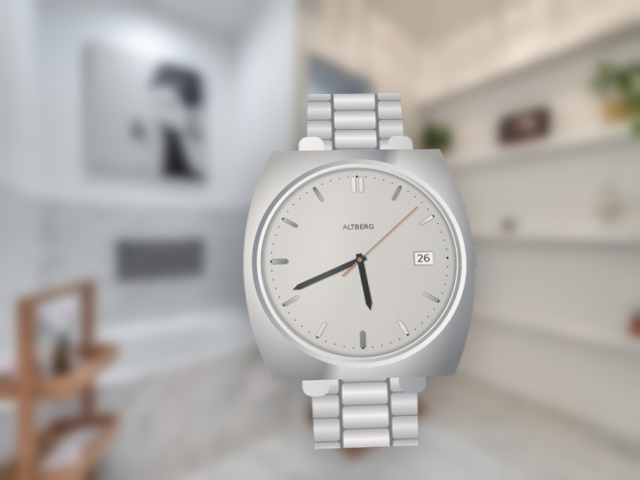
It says 5:41:08
